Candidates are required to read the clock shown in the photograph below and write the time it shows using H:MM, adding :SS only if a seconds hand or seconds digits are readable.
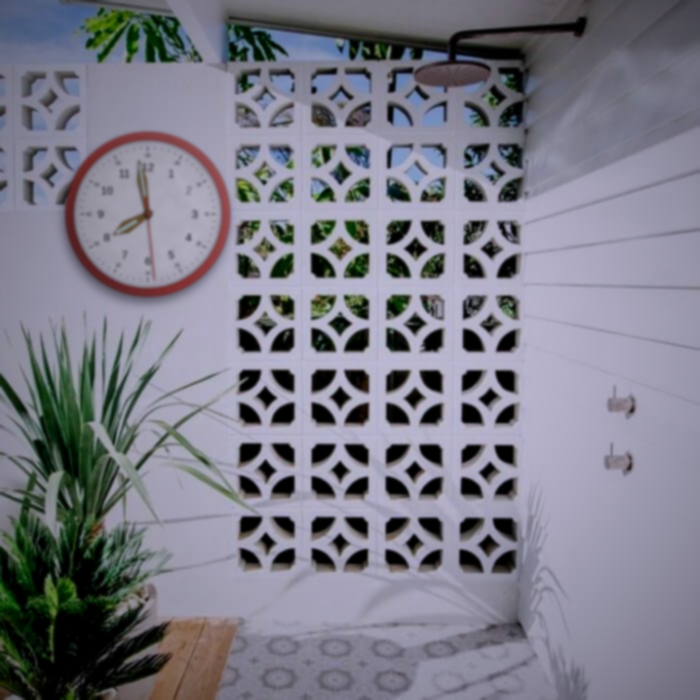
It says 7:58:29
